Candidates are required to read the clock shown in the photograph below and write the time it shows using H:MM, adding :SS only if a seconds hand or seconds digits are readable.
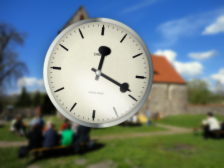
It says 12:19
